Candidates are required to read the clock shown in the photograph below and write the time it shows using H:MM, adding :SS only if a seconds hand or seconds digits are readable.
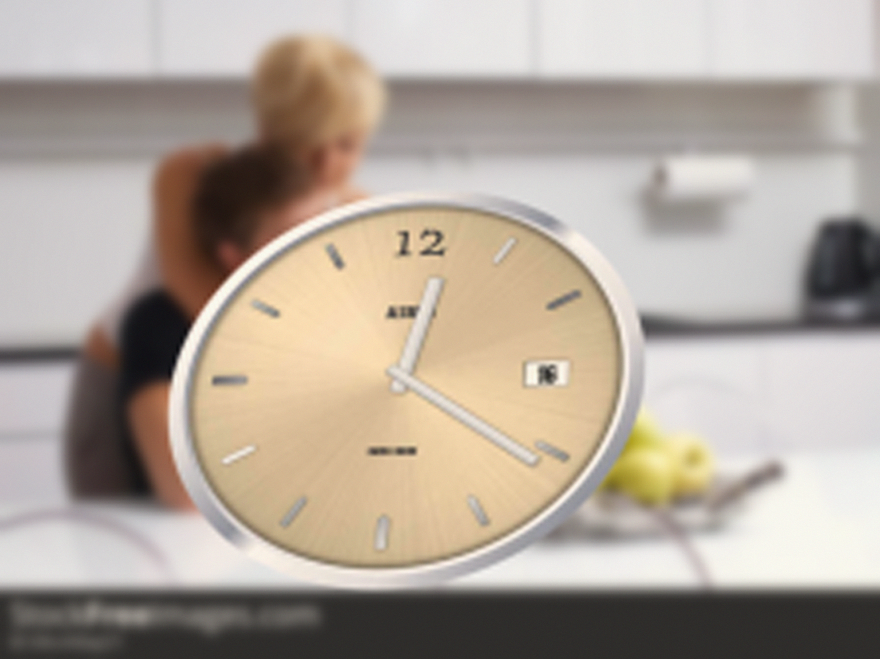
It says 12:21
